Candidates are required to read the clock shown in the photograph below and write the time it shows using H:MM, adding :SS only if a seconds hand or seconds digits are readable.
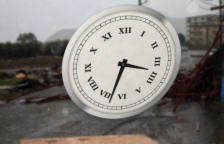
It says 3:33
